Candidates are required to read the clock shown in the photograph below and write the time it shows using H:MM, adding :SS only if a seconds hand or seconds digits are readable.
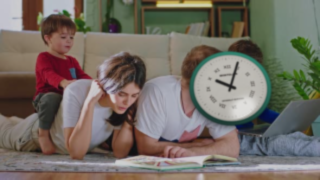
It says 10:04
